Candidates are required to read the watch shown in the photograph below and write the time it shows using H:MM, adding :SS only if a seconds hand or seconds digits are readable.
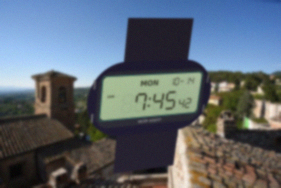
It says 7:45
